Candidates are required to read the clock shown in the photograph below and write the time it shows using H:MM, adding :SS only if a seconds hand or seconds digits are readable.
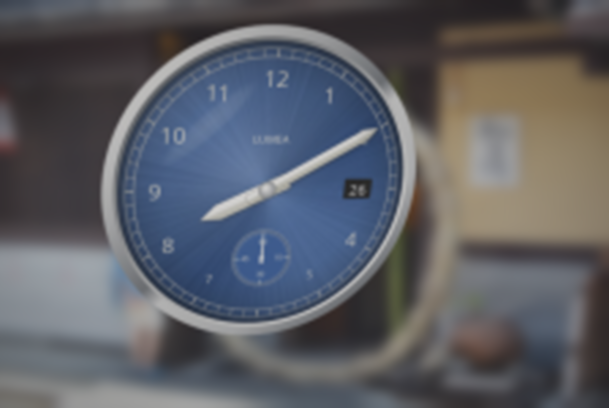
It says 8:10
